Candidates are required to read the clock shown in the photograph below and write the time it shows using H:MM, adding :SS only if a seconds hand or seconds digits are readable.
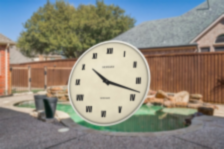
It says 10:18
